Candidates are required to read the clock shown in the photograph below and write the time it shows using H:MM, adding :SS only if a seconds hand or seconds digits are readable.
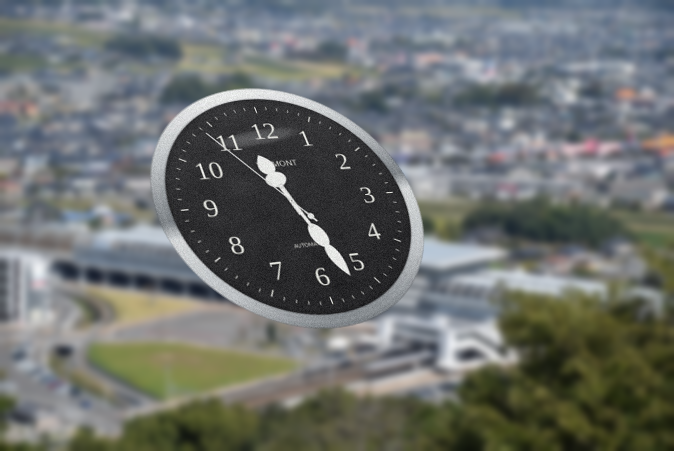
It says 11:26:54
